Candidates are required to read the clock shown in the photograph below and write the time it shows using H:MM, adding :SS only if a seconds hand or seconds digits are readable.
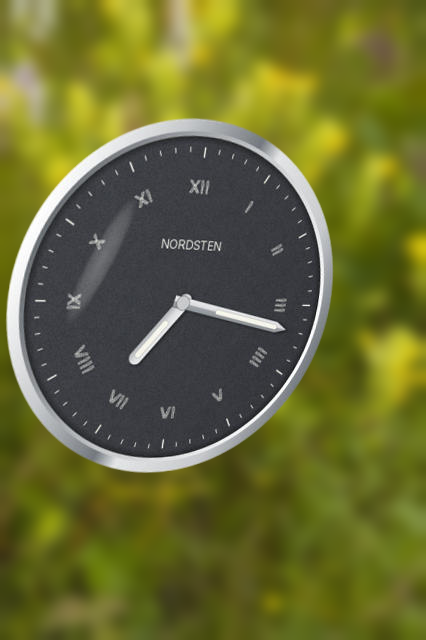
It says 7:17
